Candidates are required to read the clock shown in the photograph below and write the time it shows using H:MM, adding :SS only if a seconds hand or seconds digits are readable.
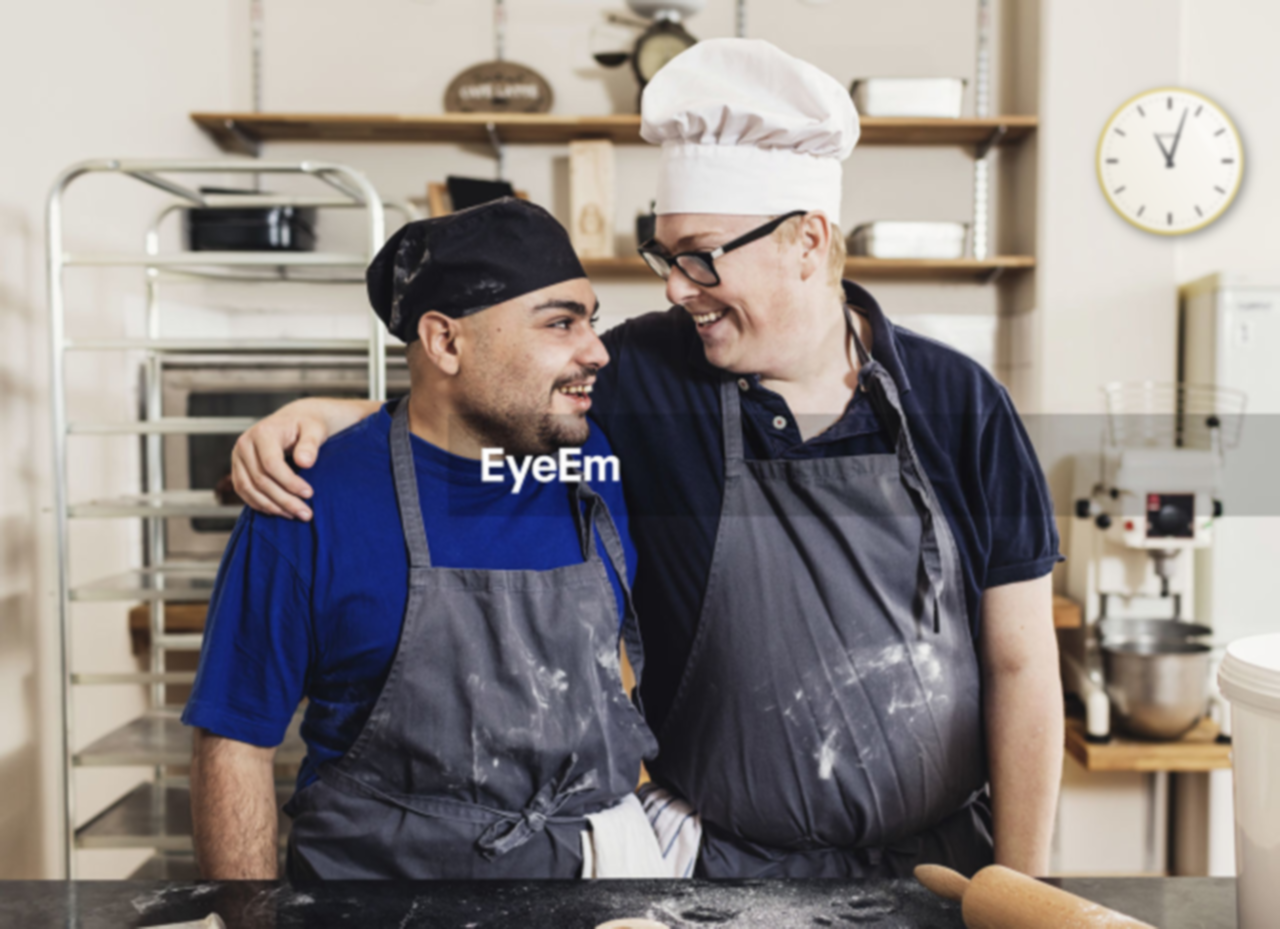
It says 11:03
